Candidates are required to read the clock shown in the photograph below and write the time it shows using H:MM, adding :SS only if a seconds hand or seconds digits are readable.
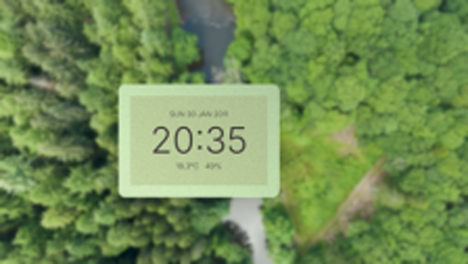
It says 20:35
